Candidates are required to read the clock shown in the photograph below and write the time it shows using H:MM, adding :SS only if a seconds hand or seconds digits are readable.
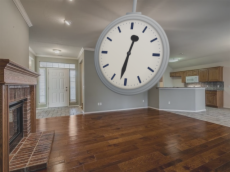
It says 12:32
